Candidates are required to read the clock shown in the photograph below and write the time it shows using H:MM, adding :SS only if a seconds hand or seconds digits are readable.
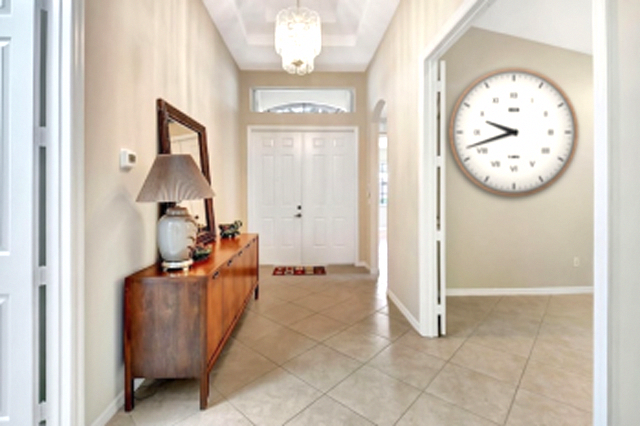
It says 9:42
